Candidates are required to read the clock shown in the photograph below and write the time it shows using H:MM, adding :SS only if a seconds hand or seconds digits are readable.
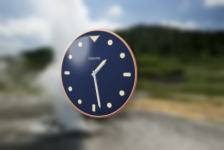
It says 1:28
